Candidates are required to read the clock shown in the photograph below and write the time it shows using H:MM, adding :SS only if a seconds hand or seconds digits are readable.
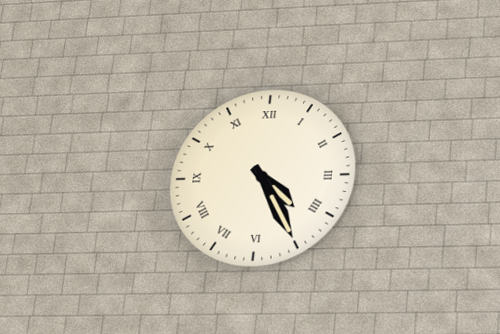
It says 4:25
